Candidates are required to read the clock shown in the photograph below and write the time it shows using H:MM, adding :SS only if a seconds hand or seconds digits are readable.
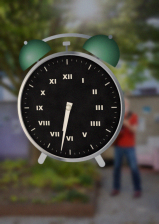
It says 6:32
